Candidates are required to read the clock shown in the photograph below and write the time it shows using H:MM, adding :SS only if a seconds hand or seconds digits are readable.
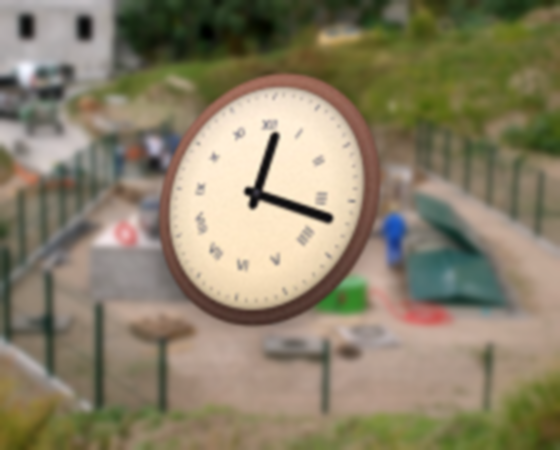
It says 12:17
